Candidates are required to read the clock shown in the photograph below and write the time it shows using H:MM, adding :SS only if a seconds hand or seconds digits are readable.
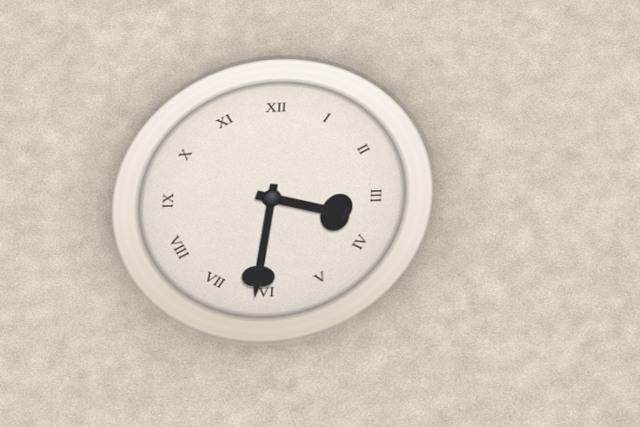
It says 3:31
